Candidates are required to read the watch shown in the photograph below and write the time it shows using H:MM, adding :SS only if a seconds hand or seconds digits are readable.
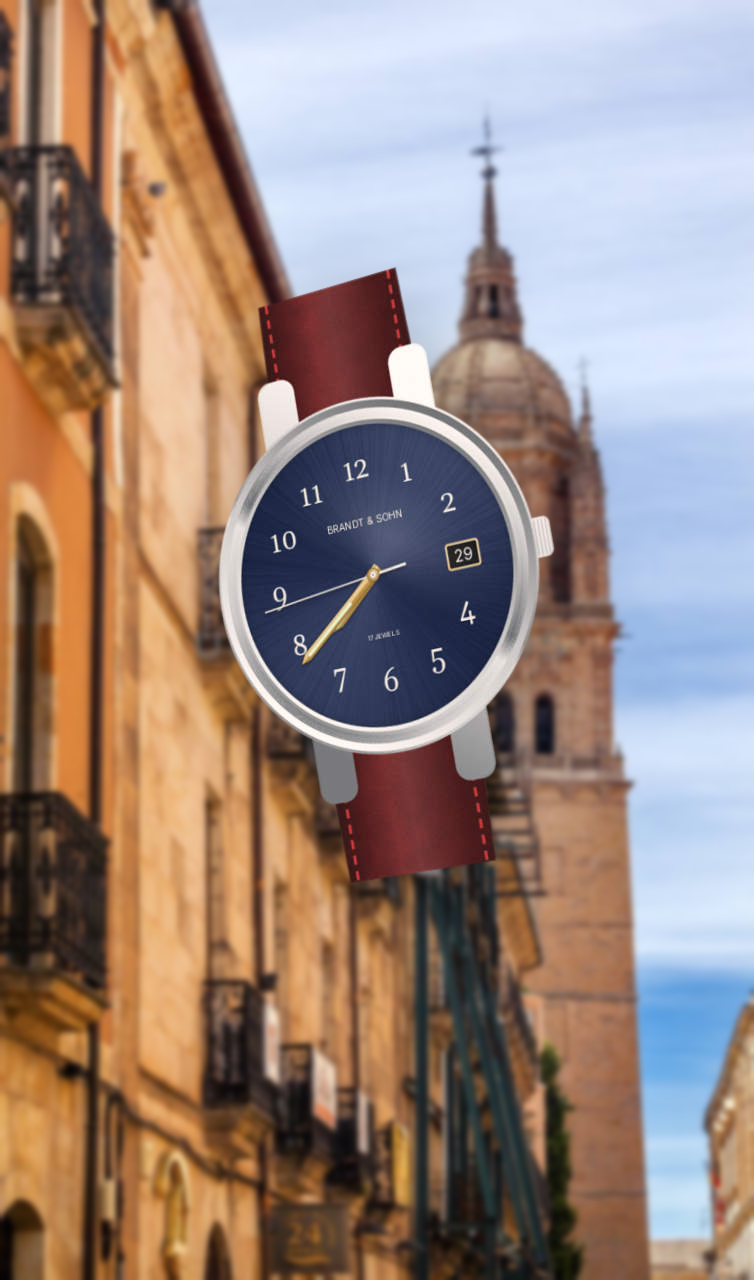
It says 7:38:44
